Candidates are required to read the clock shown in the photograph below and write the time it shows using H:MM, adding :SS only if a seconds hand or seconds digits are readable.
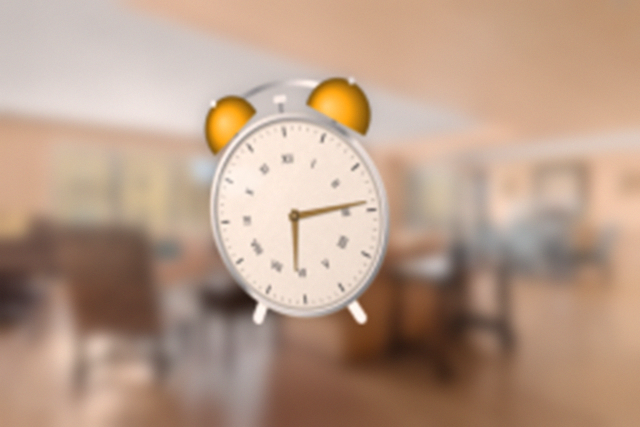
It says 6:14
